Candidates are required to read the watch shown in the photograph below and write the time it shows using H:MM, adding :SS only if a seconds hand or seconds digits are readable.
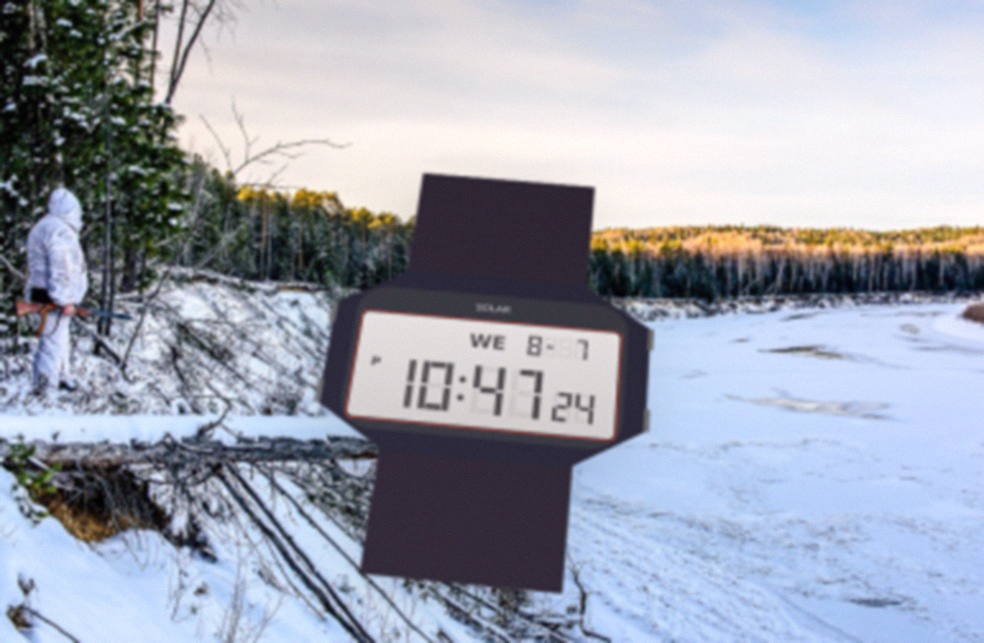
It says 10:47:24
